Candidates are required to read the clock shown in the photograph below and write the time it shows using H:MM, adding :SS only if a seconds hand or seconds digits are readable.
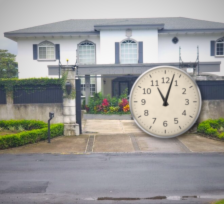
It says 11:03
